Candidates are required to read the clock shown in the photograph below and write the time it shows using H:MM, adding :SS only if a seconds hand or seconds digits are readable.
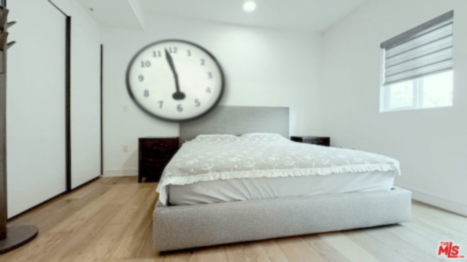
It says 5:58
